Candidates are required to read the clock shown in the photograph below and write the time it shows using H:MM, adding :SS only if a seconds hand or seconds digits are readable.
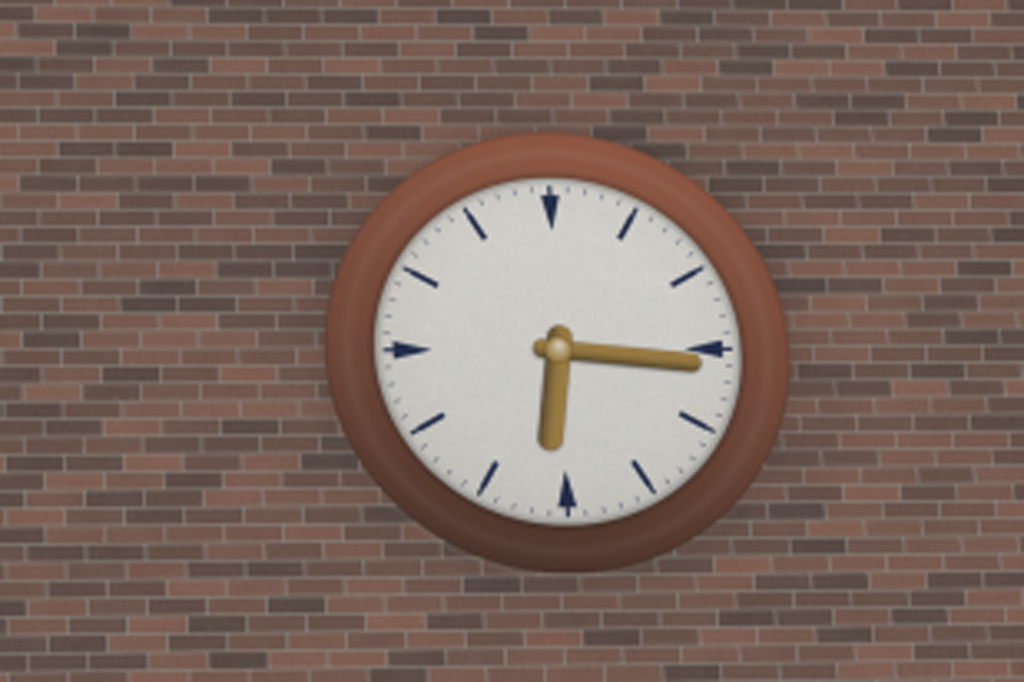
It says 6:16
